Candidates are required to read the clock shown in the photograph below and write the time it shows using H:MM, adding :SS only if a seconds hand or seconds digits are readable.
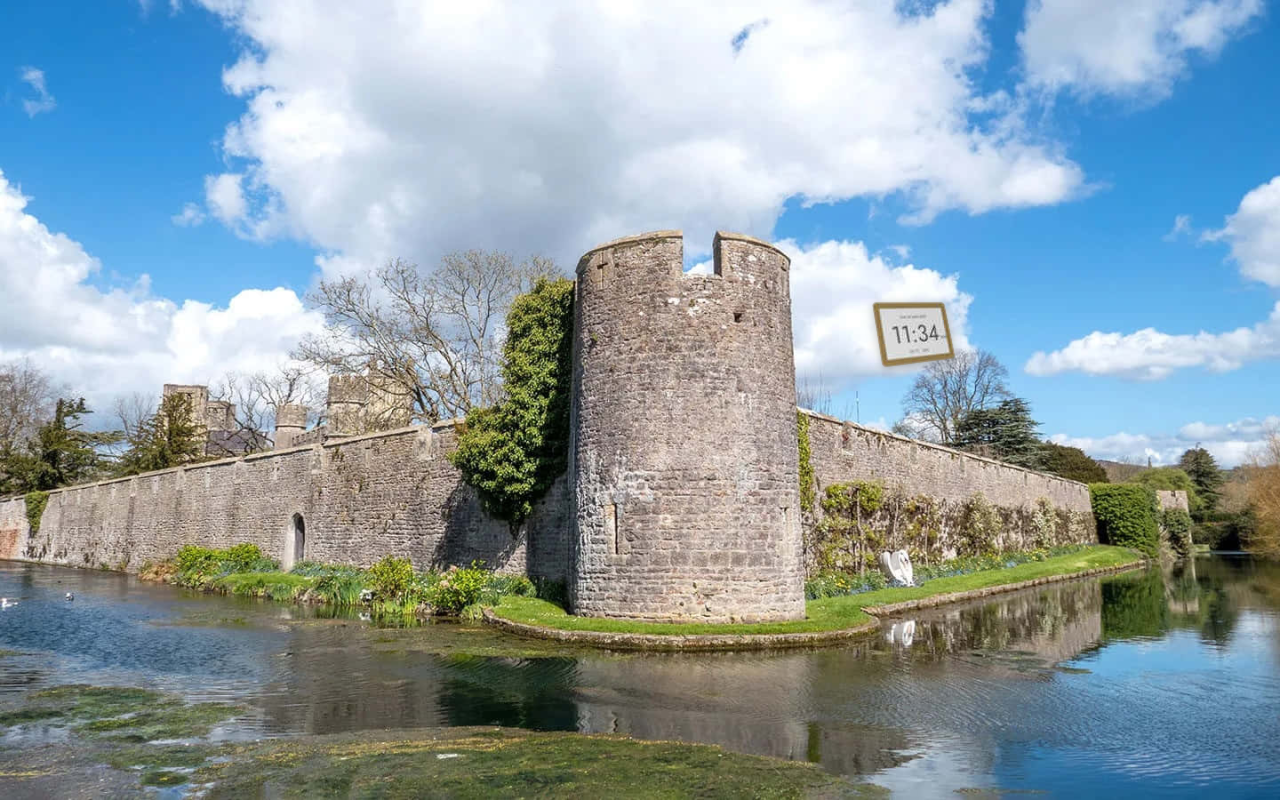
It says 11:34
